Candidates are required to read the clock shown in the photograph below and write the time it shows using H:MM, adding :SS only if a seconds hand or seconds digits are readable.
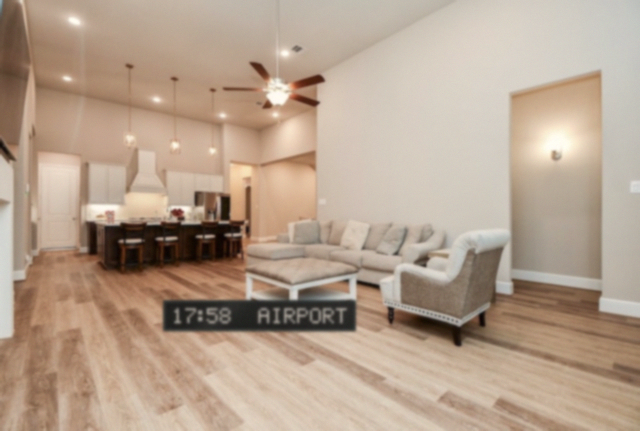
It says 17:58
